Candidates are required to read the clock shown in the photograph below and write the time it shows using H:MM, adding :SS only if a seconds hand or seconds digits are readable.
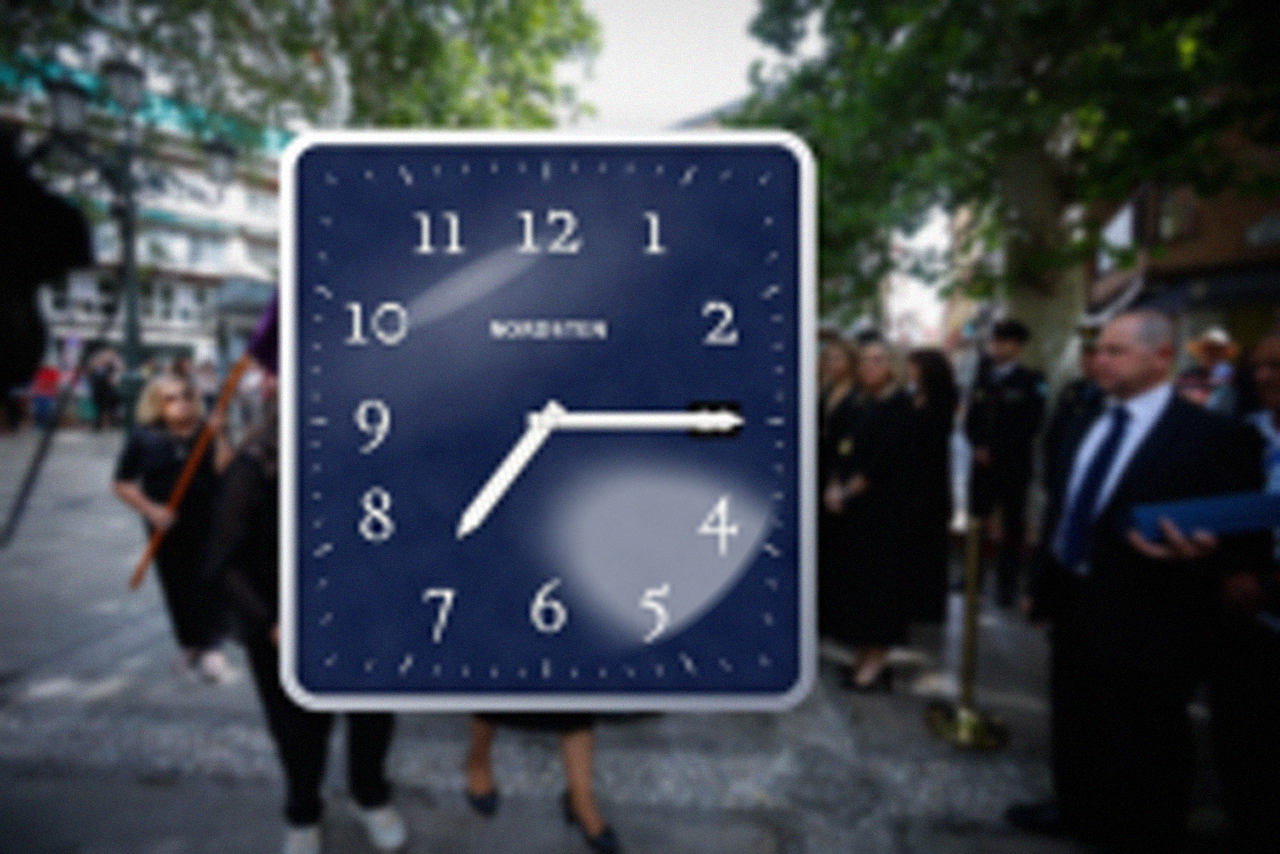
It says 7:15
